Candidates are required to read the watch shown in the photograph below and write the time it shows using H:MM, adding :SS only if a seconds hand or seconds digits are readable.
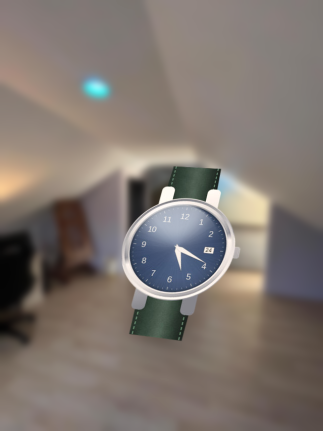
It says 5:19
